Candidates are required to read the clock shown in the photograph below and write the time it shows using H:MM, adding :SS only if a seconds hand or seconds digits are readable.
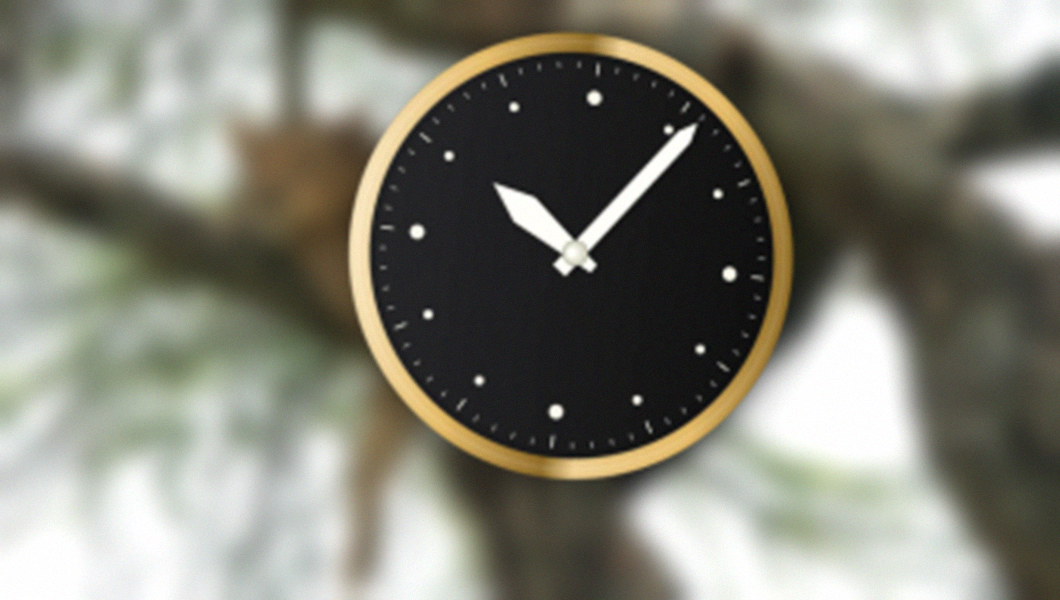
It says 10:06
